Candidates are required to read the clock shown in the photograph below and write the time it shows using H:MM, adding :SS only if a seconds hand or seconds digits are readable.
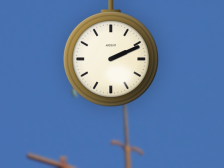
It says 2:11
